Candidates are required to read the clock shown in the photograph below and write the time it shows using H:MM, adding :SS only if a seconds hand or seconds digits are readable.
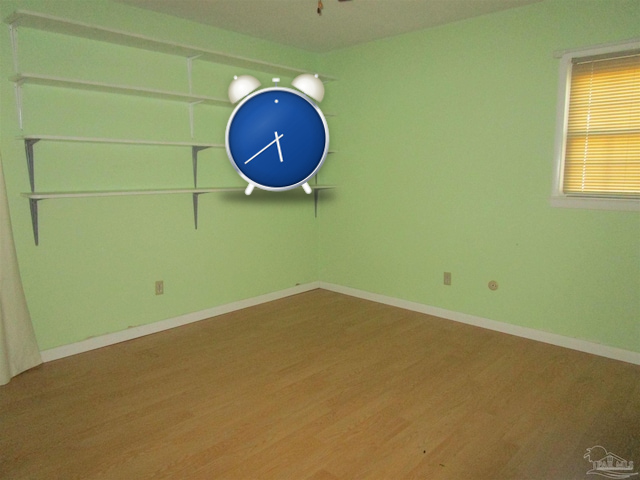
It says 5:39
